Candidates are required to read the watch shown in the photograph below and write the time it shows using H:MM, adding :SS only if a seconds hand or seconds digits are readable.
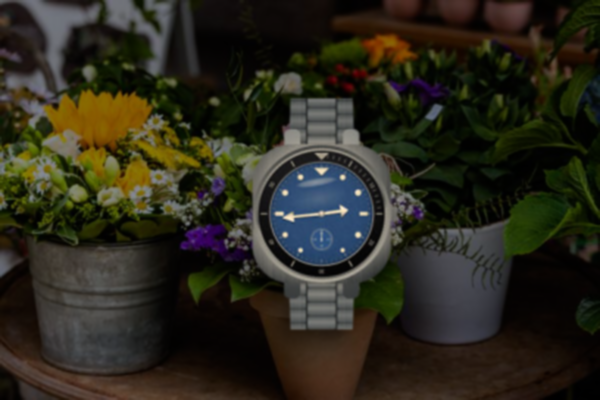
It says 2:44
